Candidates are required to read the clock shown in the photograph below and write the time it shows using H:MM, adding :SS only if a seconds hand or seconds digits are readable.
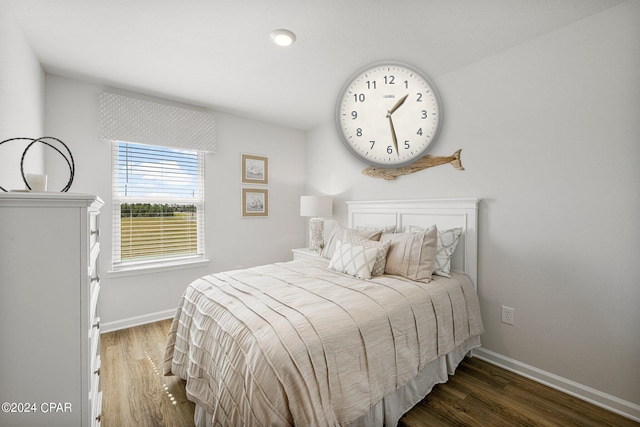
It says 1:28
